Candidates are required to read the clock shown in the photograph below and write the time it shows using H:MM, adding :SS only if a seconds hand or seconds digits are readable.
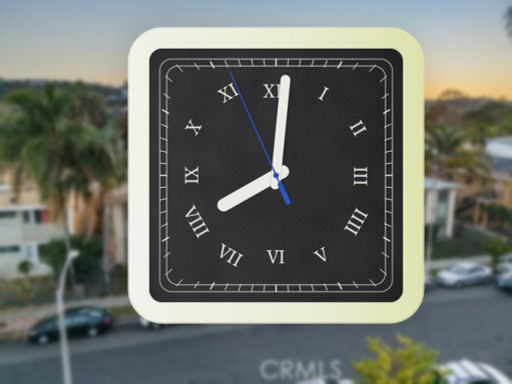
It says 8:00:56
